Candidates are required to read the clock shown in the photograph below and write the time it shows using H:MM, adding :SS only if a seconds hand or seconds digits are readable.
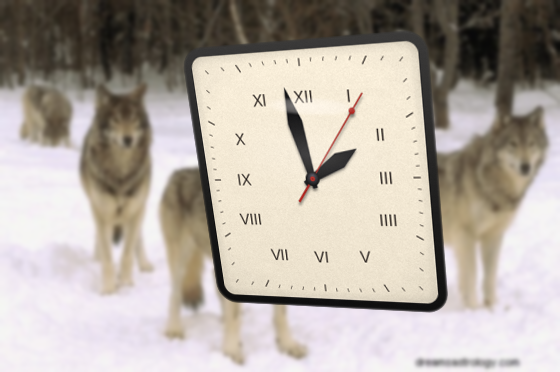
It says 1:58:06
